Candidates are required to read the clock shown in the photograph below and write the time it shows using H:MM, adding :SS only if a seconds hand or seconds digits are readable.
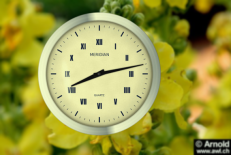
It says 8:13
